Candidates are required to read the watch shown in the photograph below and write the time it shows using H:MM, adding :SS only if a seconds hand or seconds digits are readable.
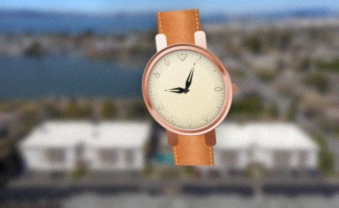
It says 9:04
